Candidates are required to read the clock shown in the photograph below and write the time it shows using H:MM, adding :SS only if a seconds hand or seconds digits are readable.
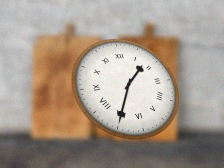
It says 1:35
